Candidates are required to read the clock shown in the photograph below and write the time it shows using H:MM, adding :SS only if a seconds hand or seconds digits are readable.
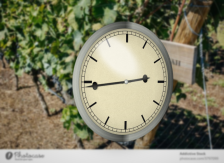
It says 2:44
